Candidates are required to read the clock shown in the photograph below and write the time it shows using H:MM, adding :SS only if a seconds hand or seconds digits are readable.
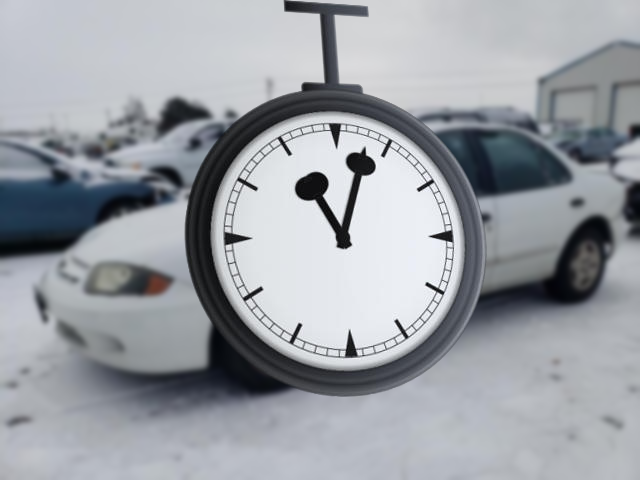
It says 11:03
